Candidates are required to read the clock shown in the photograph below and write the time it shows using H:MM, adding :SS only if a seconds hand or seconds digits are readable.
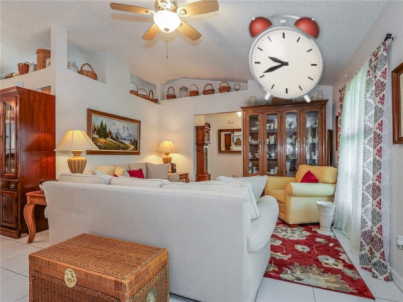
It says 9:41
